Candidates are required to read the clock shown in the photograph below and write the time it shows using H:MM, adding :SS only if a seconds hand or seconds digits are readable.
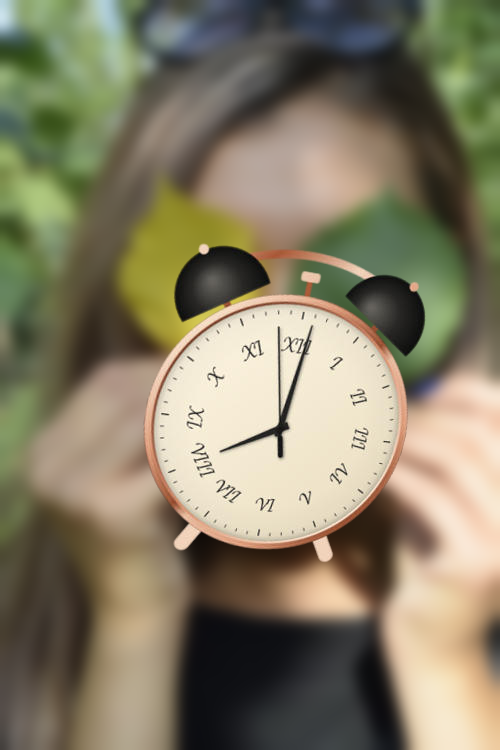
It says 8:00:58
